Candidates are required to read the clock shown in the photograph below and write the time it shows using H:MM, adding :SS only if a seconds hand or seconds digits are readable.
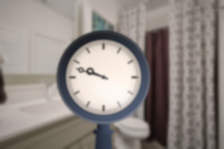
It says 9:48
